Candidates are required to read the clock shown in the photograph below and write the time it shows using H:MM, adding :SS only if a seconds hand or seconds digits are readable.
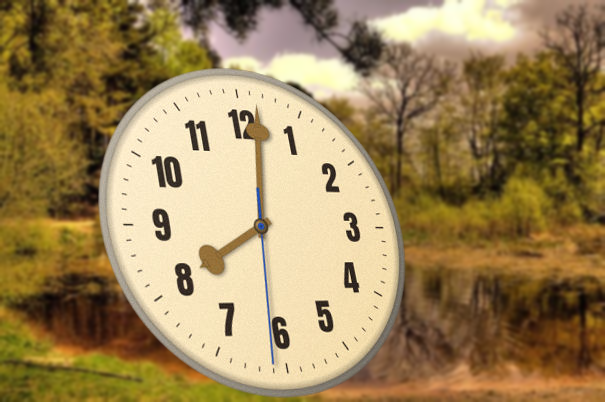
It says 8:01:31
